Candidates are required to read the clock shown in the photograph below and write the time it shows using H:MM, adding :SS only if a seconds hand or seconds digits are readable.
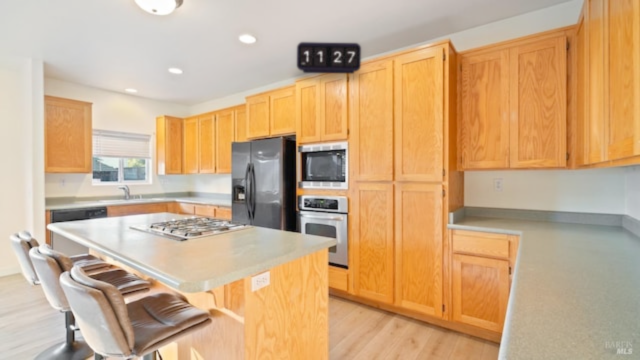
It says 11:27
